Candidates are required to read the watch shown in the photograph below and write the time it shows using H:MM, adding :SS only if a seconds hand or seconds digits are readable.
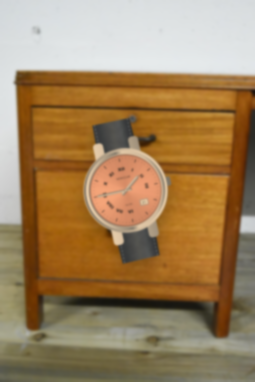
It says 1:45
